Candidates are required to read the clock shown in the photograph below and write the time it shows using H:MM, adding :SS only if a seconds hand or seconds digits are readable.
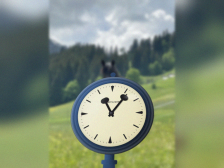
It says 11:06
